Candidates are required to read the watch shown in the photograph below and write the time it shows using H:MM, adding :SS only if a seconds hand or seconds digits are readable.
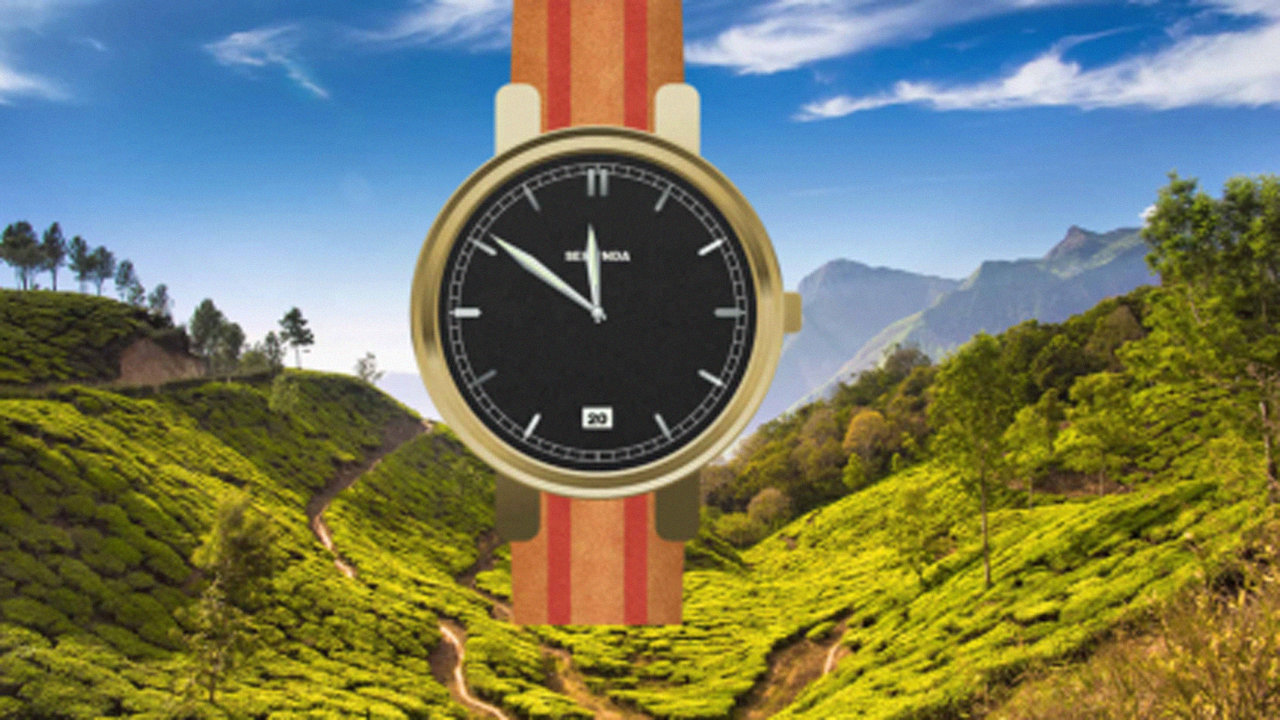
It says 11:51
